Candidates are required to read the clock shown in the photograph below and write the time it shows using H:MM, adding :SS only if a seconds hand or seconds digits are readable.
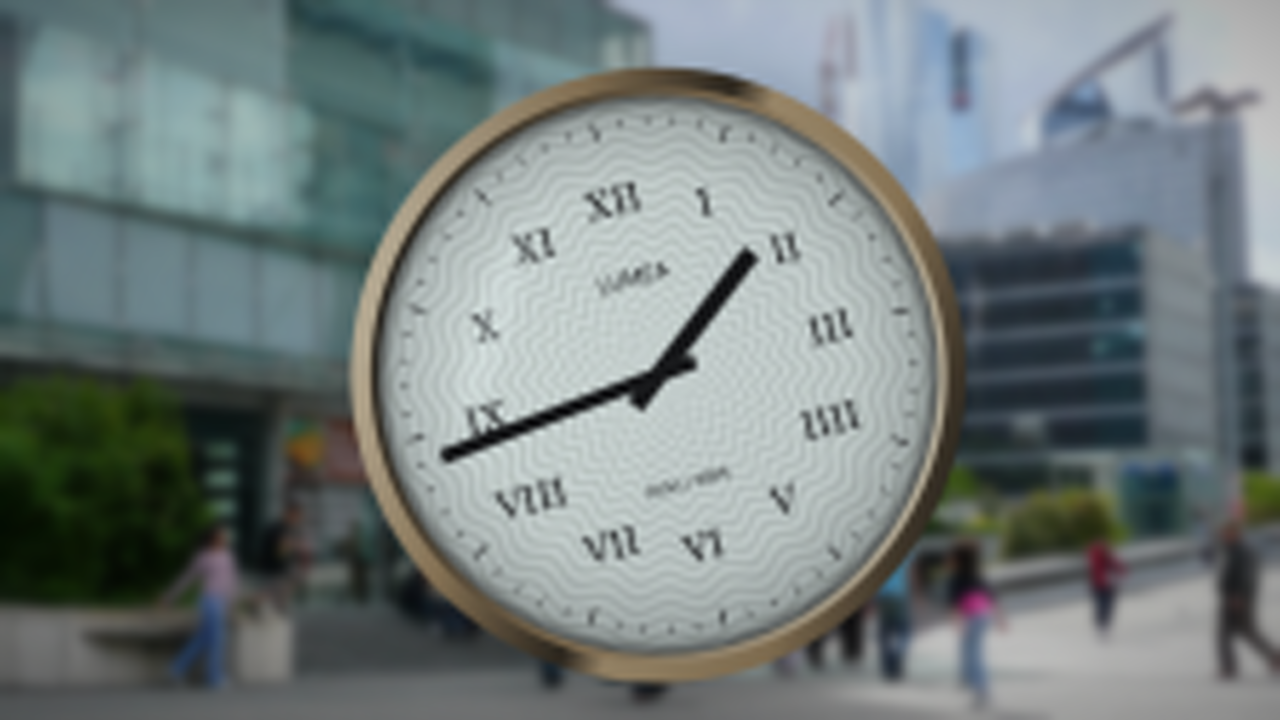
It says 1:44
